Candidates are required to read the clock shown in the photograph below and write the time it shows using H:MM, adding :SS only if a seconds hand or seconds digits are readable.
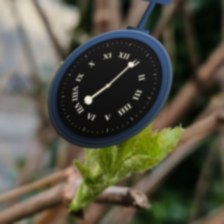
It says 7:04
